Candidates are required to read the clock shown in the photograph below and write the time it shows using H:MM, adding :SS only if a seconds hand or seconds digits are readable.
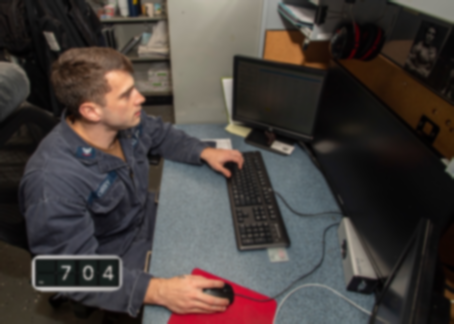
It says 7:04
